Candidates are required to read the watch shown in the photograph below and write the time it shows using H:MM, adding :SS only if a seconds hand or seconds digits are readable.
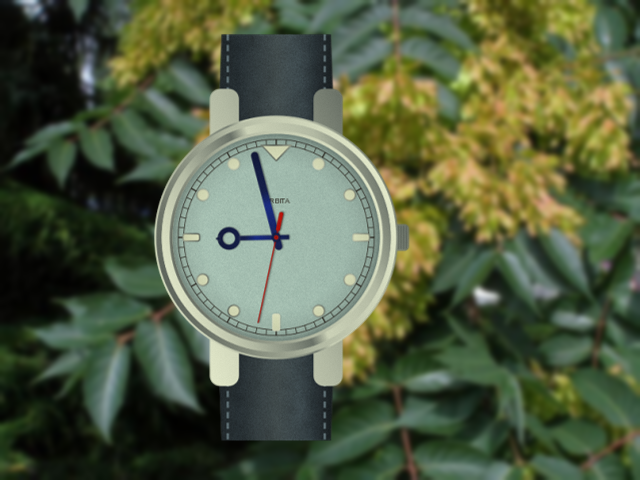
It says 8:57:32
